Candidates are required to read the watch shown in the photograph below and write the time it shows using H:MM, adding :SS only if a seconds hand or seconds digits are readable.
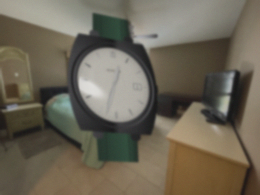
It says 12:33
